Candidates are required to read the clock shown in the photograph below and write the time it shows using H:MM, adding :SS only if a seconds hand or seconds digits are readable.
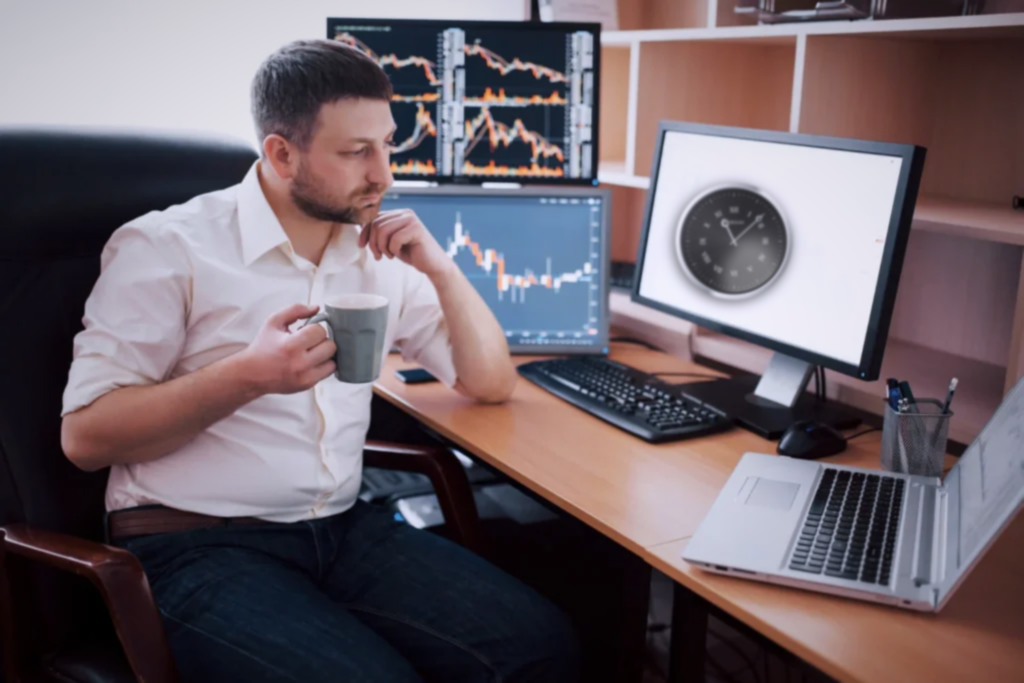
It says 11:08
